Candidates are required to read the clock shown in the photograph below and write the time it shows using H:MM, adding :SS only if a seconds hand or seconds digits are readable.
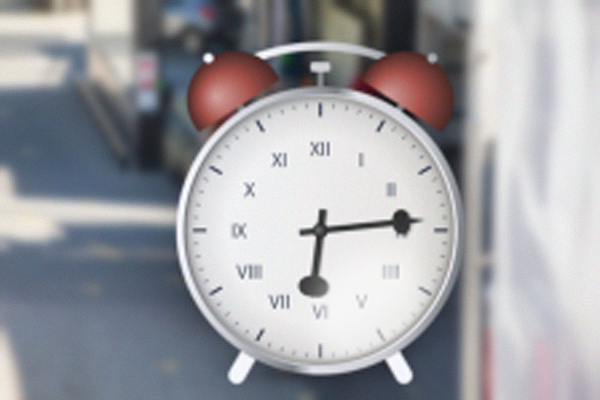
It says 6:14
